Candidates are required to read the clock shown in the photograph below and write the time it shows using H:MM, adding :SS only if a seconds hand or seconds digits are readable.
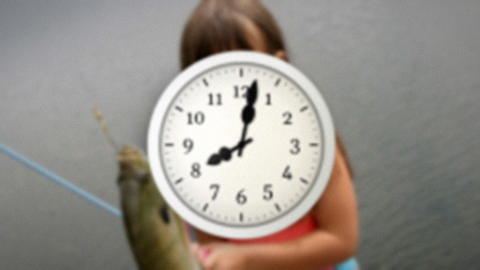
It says 8:02
